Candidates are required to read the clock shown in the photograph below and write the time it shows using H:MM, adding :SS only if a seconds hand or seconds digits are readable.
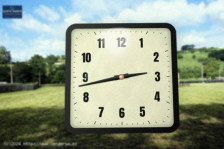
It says 2:43
